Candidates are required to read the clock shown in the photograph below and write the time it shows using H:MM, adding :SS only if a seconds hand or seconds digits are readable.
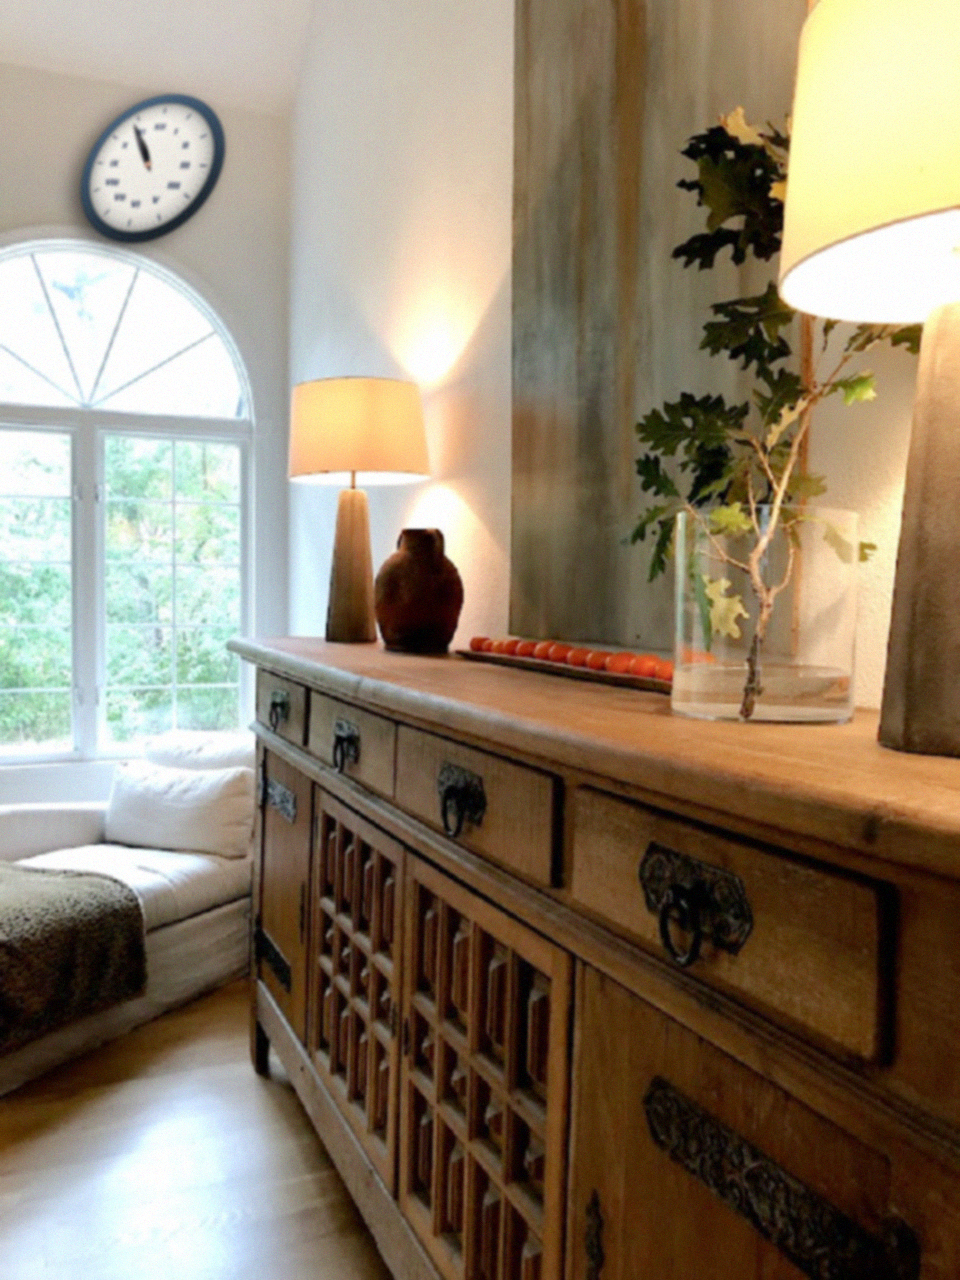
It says 10:54
